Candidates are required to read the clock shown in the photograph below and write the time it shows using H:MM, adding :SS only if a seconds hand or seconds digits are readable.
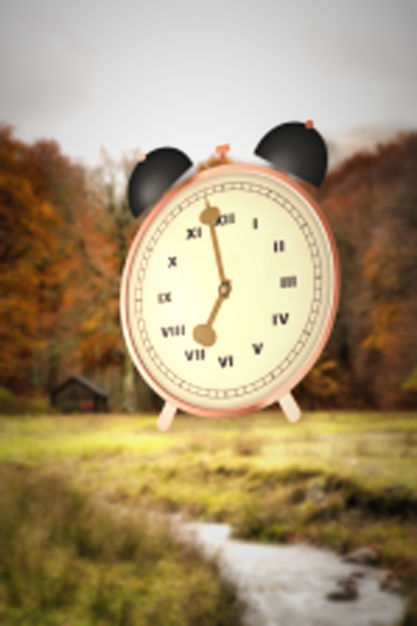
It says 6:58
